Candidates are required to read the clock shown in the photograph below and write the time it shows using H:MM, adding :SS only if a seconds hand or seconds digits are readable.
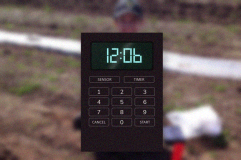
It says 12:06
